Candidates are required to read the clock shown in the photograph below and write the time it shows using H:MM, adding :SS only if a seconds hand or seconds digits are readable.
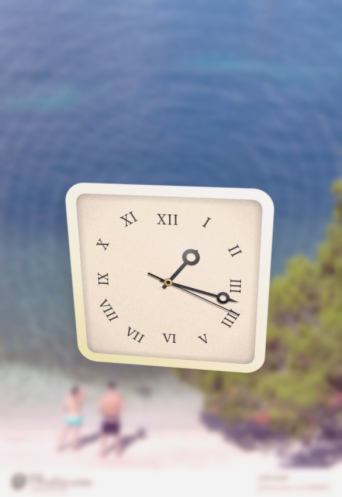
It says 1:17:19
